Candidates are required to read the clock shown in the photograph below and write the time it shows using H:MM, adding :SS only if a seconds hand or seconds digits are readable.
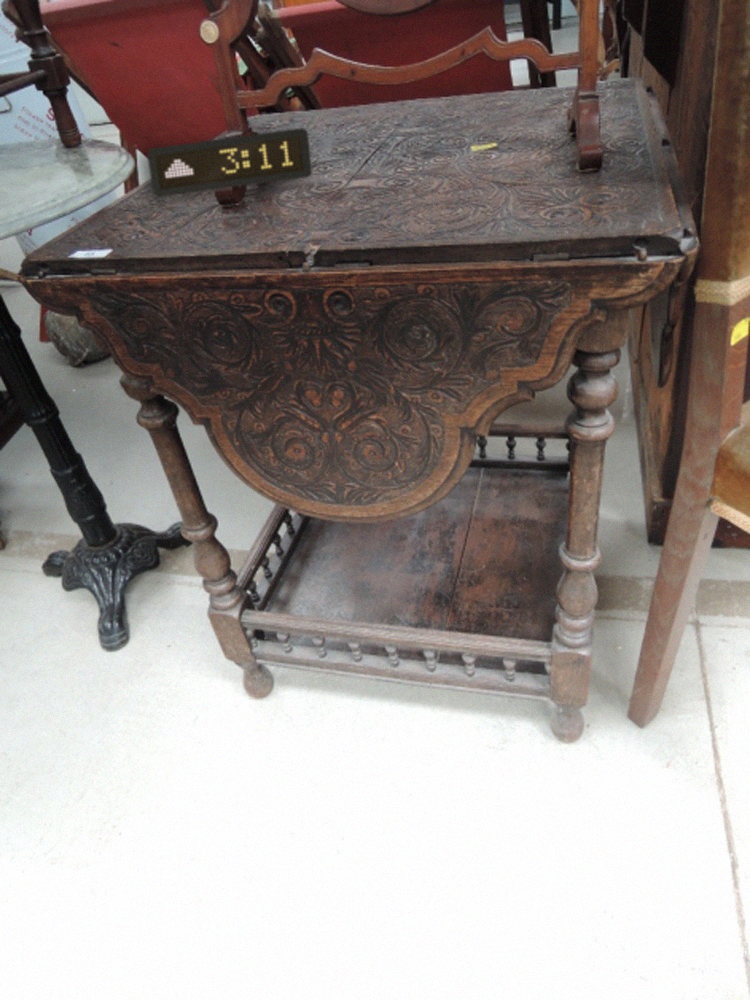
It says 3:11
